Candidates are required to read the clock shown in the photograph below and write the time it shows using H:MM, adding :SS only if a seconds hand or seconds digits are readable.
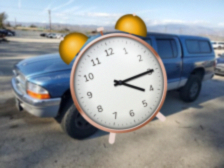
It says 4:15
